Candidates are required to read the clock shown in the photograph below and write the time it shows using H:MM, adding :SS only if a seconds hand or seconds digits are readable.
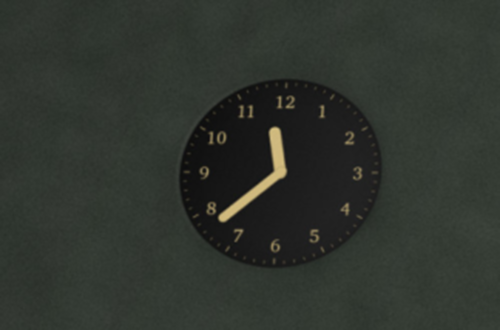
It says 11:38
